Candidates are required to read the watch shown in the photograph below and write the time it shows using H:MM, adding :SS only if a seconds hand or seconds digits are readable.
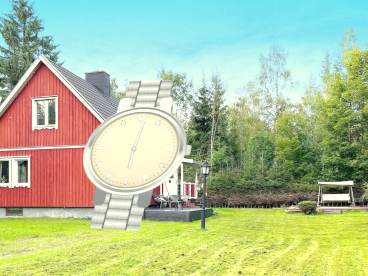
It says 6:01
